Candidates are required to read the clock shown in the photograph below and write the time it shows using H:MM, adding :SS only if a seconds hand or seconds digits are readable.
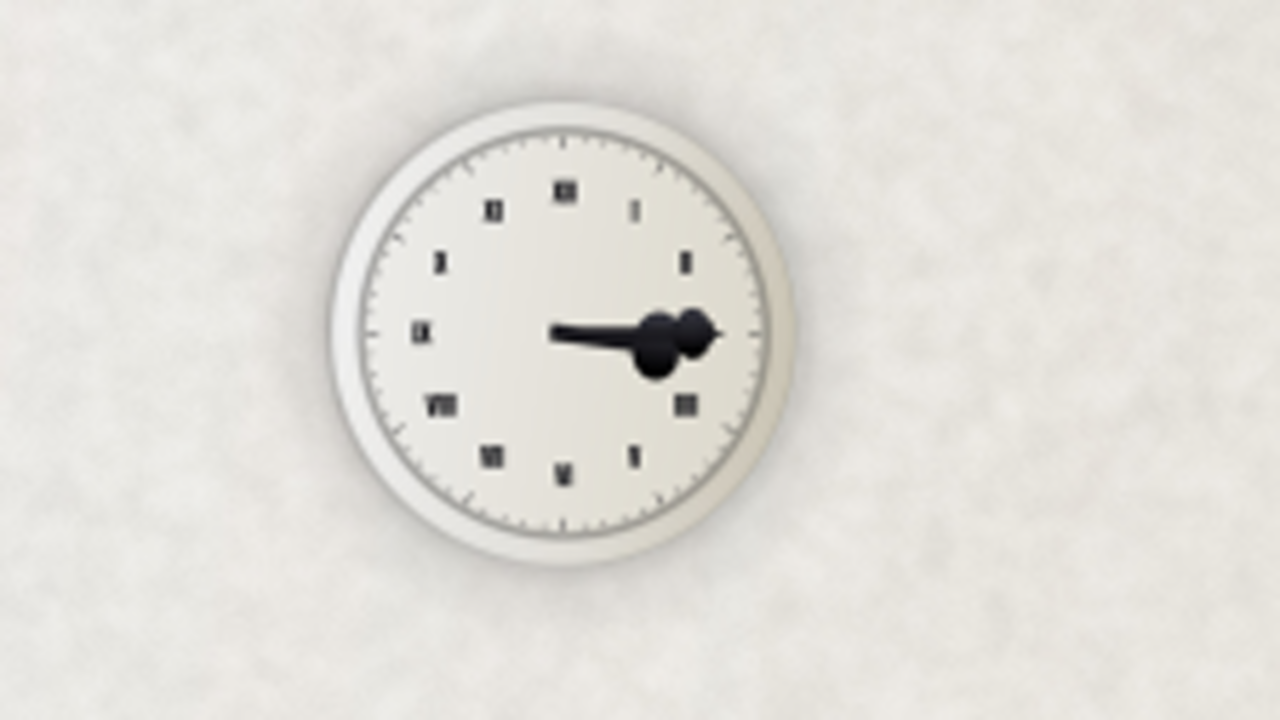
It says 3:15
